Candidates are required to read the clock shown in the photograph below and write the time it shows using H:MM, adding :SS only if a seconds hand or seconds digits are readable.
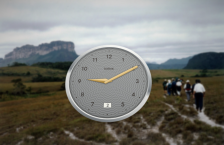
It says 9:10
